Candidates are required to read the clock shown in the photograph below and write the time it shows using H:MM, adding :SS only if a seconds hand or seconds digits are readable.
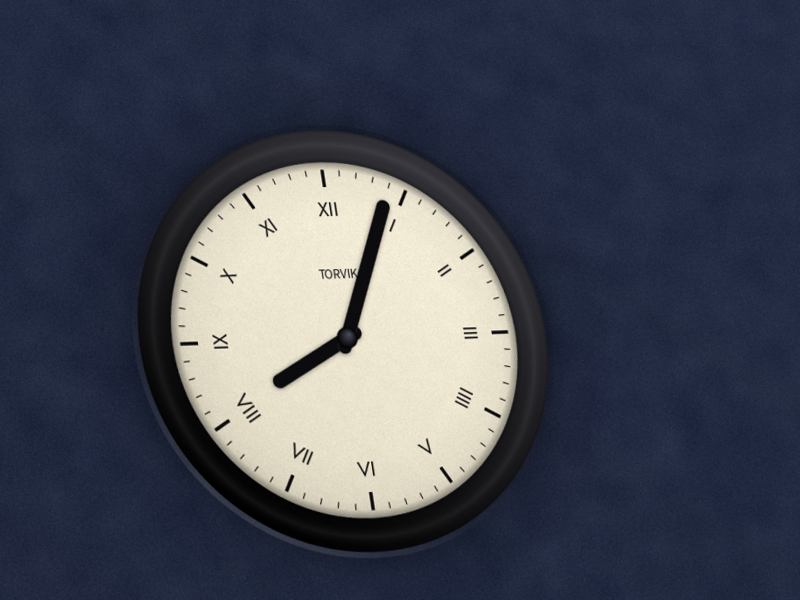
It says 8:04
